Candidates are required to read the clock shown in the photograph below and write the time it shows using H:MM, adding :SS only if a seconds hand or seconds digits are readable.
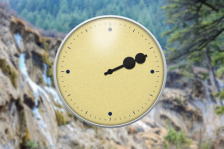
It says 2:11
